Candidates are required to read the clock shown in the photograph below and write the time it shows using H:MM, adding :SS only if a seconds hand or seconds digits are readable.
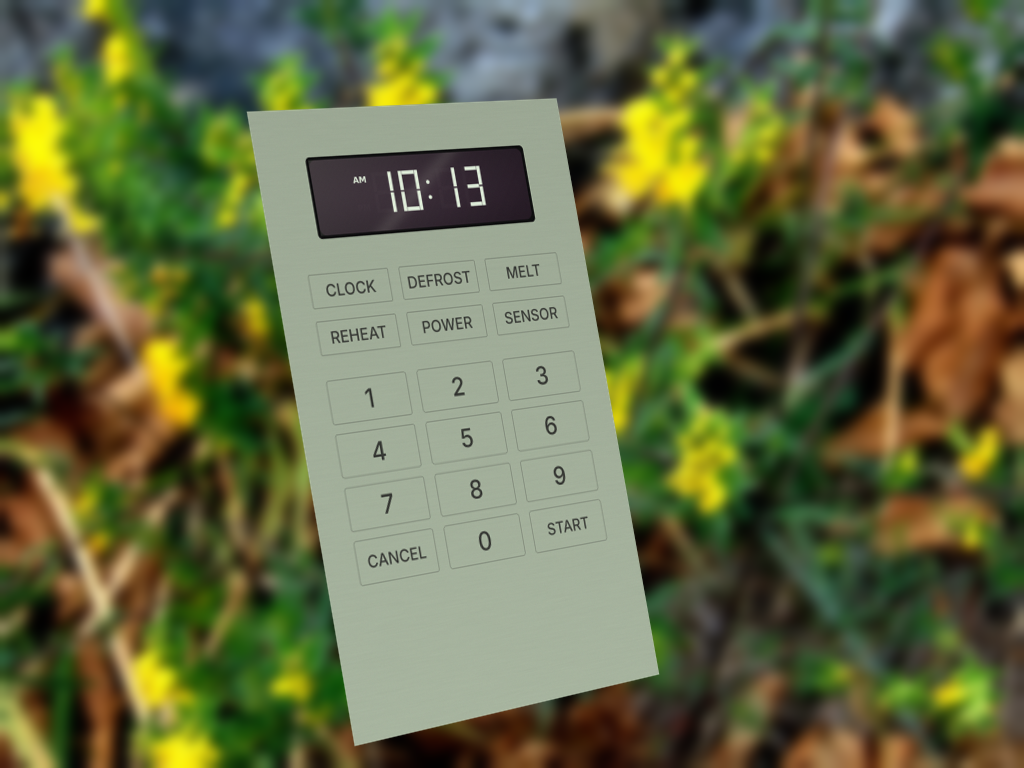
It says 10:13
